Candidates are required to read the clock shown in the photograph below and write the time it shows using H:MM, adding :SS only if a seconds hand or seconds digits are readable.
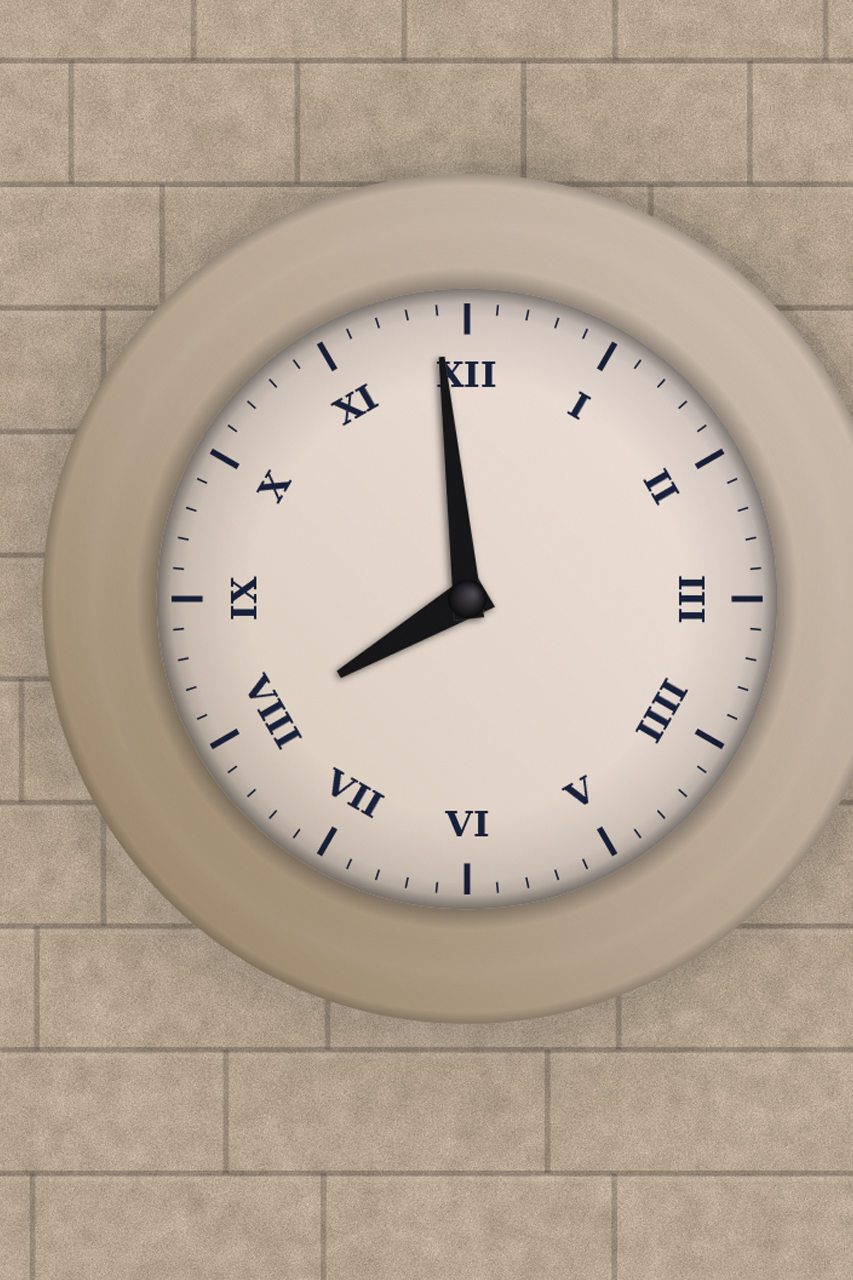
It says 7:59
